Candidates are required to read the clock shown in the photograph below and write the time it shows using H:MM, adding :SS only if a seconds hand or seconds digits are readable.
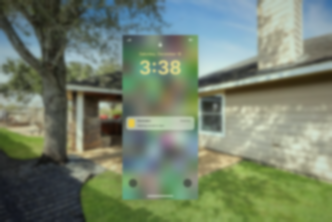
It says 3:38
